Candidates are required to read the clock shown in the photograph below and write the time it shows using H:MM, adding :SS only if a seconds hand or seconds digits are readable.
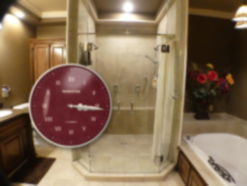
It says 3:16
